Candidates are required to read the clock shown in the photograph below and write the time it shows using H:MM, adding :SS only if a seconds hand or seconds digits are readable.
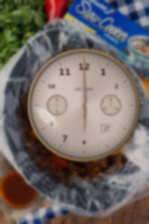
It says 6:00
